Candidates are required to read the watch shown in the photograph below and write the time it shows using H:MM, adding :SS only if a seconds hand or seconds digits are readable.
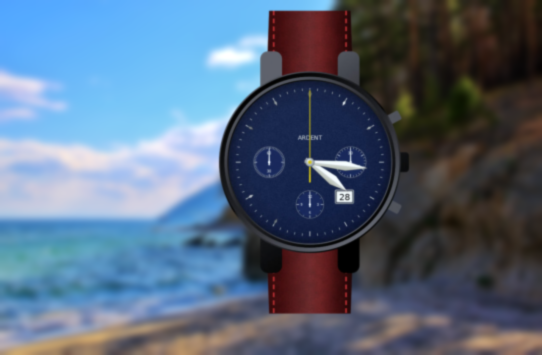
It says 4:16
